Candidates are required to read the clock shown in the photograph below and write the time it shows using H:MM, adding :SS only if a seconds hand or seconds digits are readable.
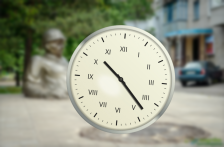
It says 10:23
